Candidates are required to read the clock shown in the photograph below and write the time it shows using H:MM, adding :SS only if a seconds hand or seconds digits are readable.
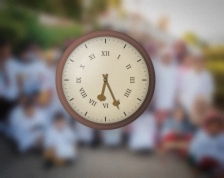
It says 6:26
